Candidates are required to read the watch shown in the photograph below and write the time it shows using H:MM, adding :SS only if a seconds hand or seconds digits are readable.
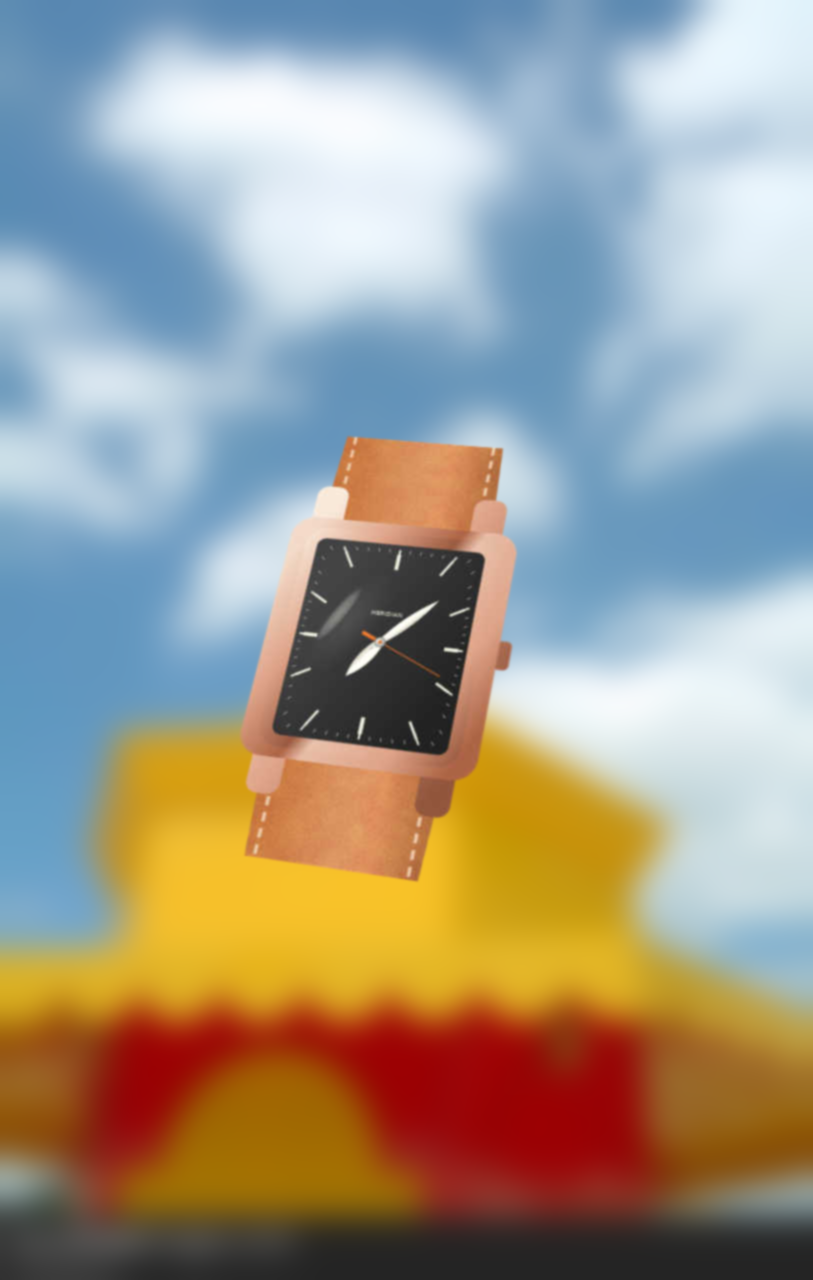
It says 7:07:19
